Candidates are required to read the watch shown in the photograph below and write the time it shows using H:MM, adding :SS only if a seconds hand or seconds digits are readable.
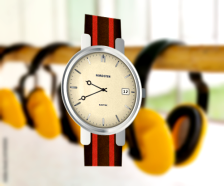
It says 9:41
